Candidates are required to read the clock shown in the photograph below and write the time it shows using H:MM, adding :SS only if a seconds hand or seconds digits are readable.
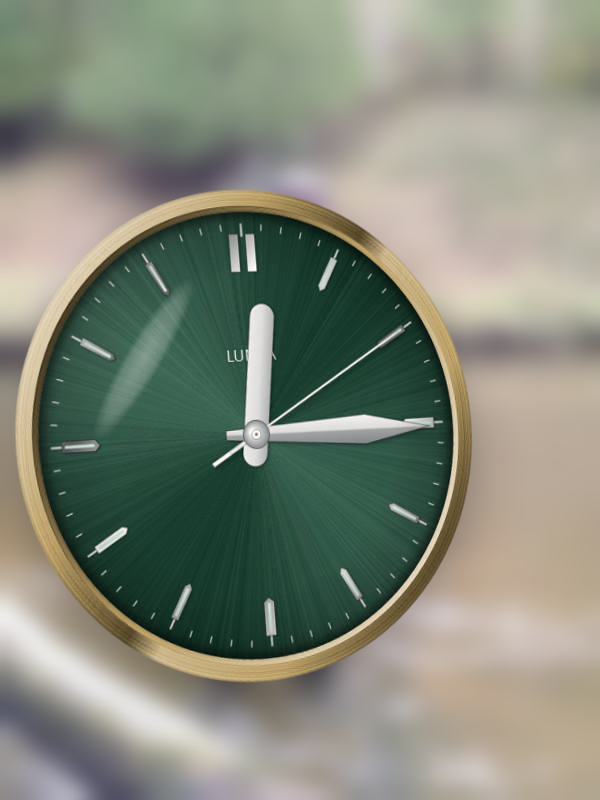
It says 12:15:10
